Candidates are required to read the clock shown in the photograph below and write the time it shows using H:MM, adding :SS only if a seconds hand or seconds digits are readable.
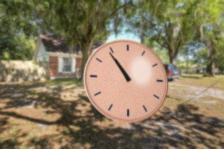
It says 10:54
